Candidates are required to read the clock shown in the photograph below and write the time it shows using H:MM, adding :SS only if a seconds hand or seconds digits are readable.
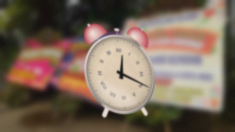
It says 12:19
